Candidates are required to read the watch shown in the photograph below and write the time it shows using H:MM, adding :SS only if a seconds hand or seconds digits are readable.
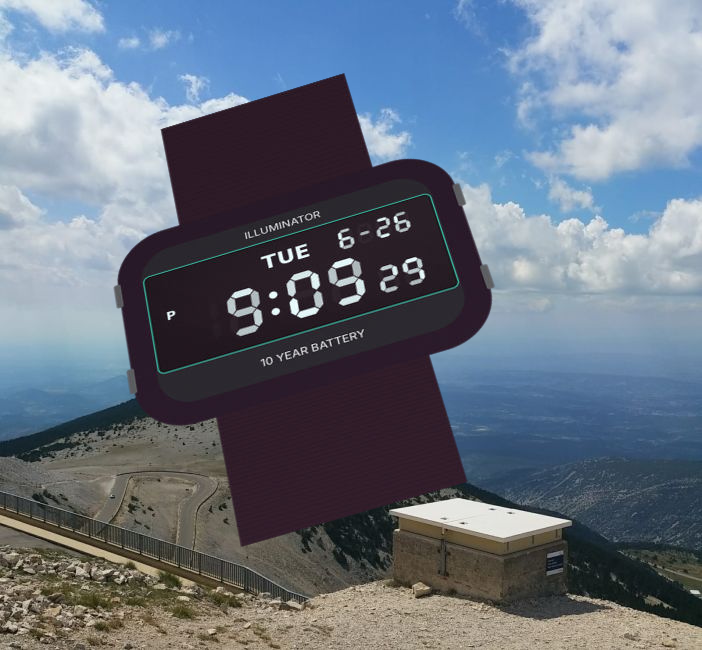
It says 9:09:29
